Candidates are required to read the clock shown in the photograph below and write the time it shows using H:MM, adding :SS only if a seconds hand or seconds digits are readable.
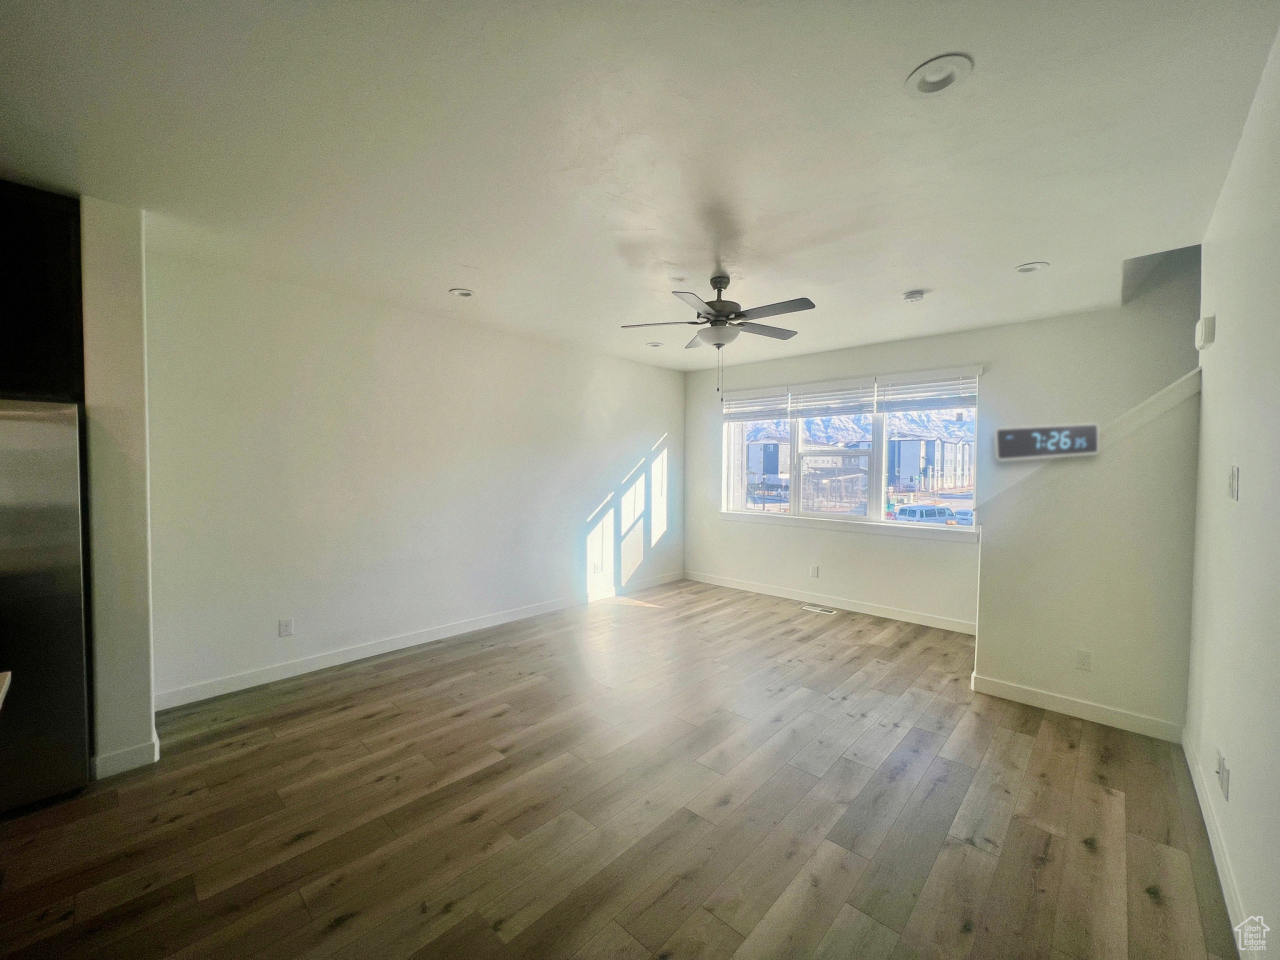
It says 7:26
